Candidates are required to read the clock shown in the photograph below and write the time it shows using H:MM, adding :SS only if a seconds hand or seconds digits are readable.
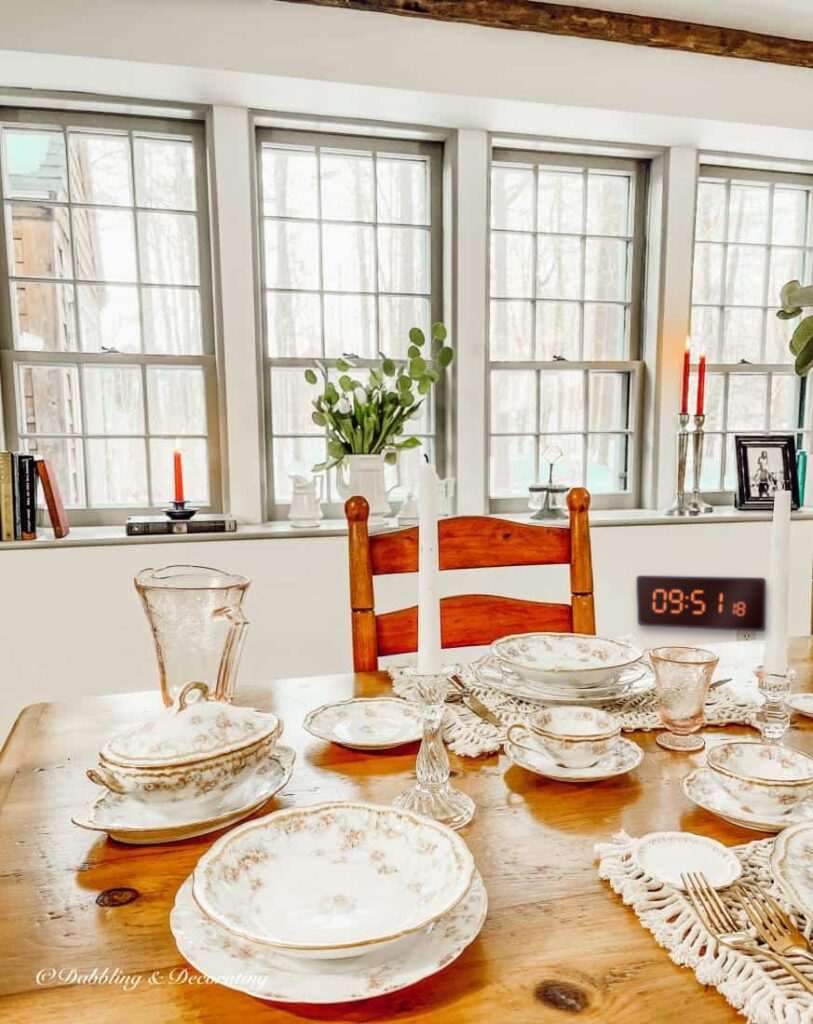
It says 9:51:18
